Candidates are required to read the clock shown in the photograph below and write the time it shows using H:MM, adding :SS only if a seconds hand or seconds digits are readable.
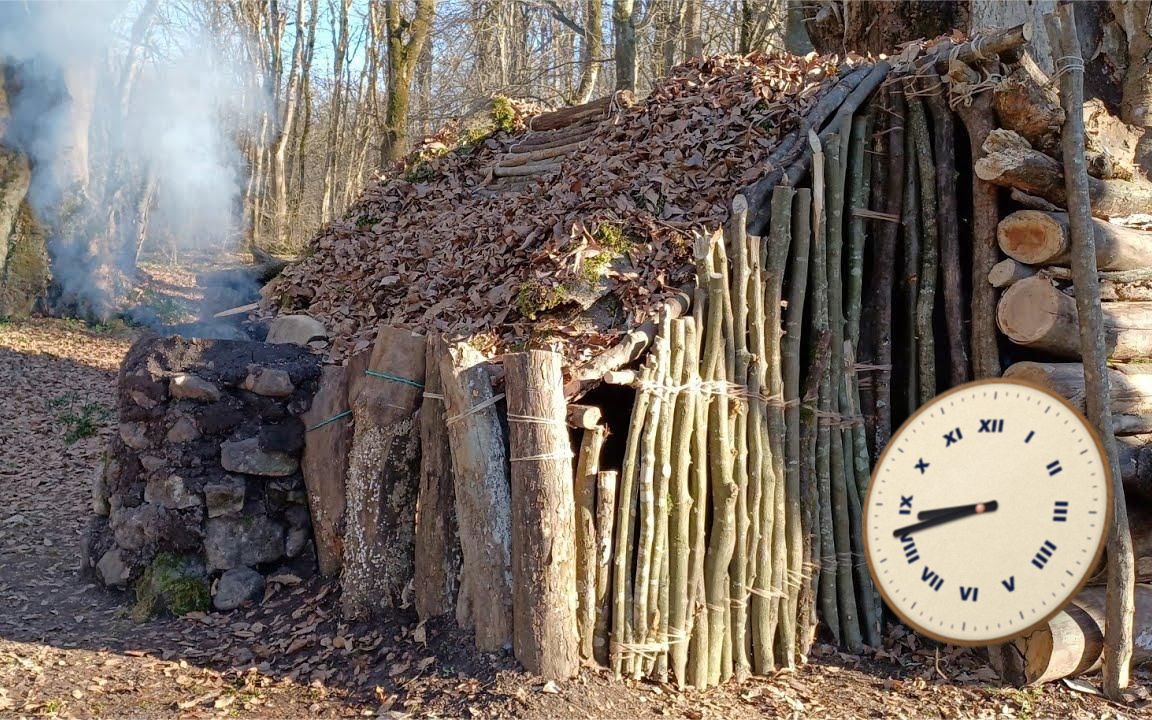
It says 8:42
